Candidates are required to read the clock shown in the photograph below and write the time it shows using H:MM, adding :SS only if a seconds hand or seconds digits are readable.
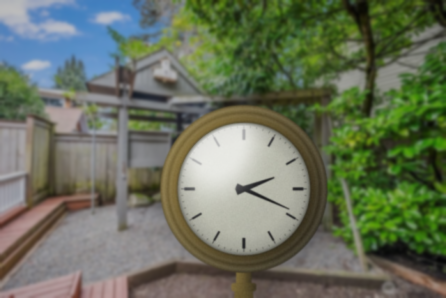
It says 2:19
